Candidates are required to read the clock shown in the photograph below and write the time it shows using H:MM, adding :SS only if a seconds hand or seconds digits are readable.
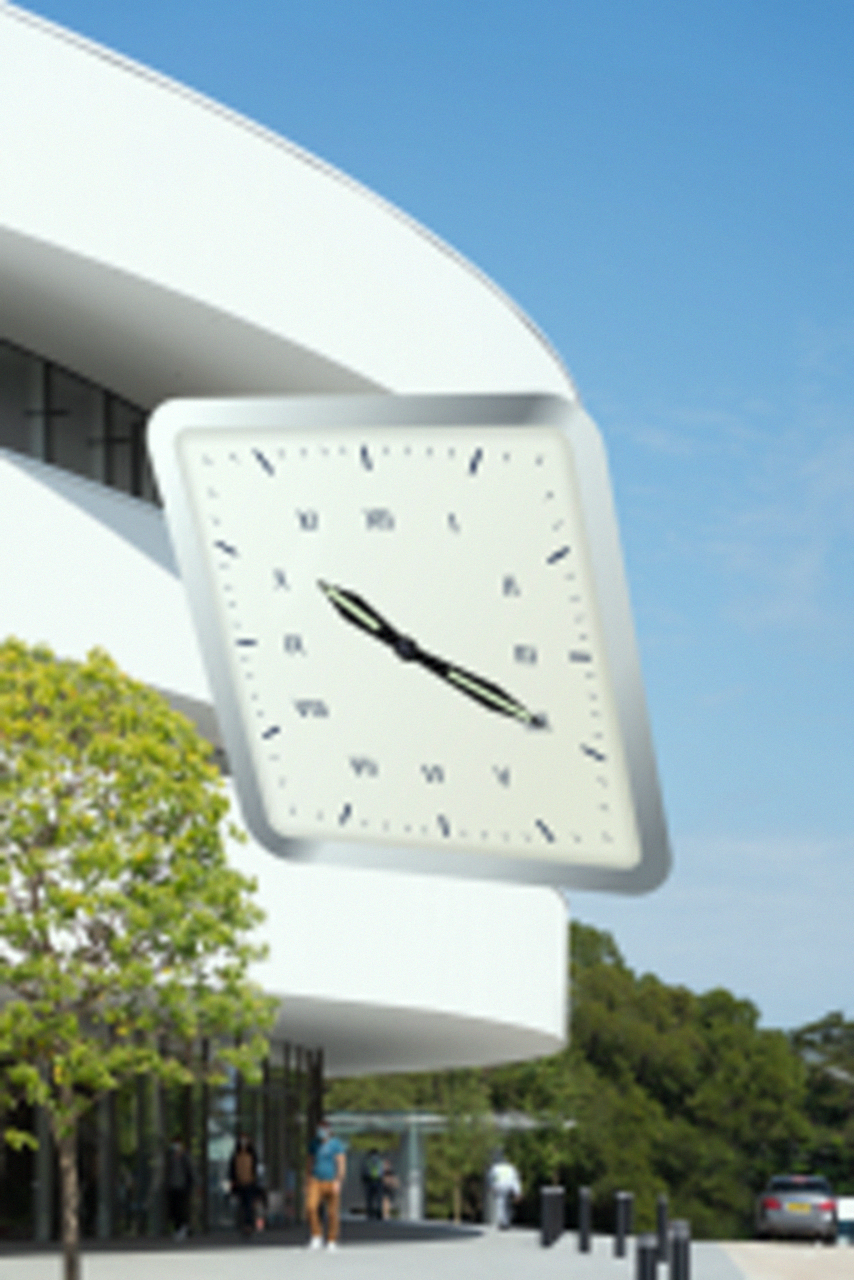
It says 10:20
